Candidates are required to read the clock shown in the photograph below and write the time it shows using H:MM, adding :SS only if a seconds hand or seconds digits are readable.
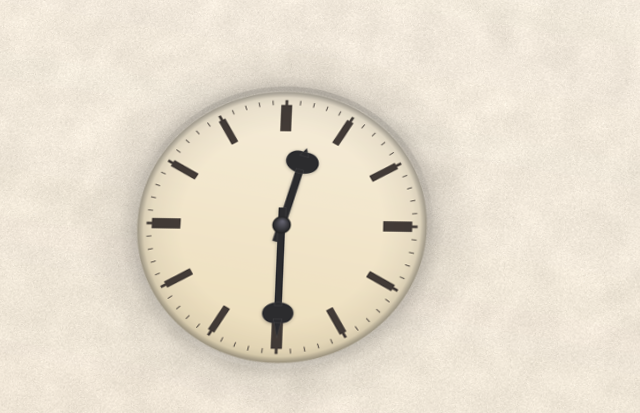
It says 12:30
